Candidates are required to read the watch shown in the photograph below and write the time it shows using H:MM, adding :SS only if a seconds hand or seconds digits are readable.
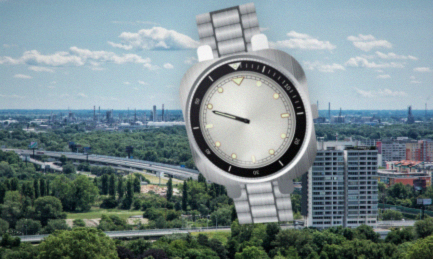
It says 9:49
